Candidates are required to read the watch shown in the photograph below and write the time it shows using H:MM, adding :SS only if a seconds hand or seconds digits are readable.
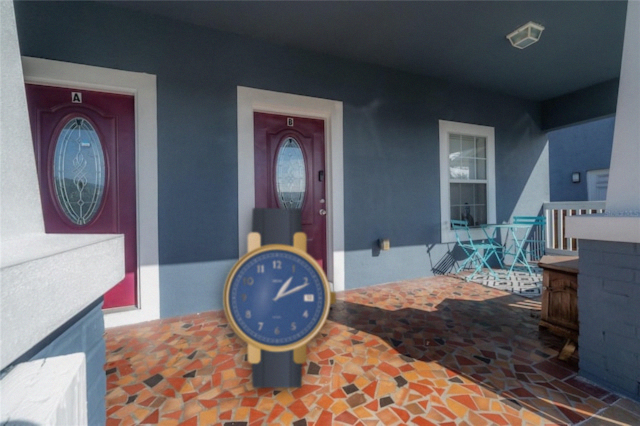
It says 1:11
